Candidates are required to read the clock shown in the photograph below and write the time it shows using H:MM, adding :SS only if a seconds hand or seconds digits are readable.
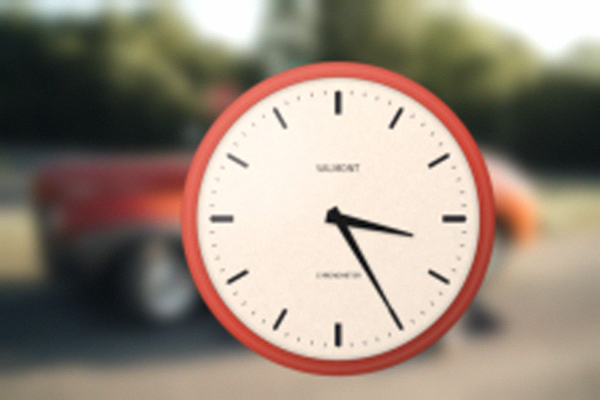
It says 3:25
